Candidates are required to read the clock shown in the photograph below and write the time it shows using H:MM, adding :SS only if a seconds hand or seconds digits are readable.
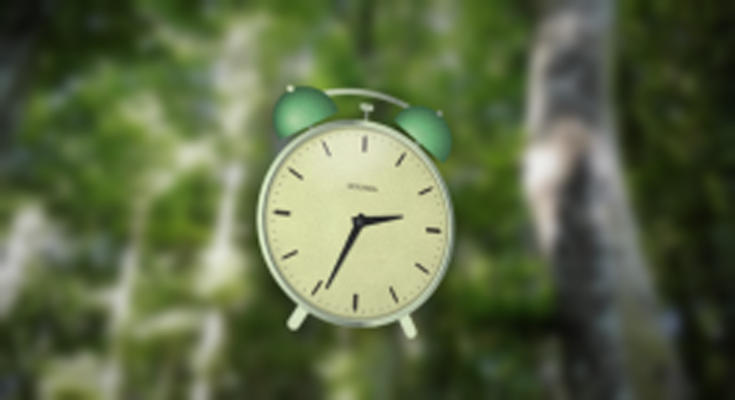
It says 2:34
